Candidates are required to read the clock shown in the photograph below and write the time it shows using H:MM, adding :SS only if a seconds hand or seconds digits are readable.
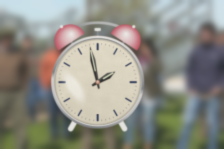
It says 1:58
